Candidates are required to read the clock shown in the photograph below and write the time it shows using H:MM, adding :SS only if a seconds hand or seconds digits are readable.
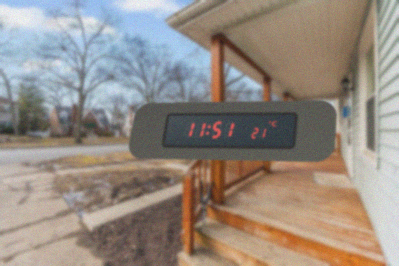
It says 11:51
